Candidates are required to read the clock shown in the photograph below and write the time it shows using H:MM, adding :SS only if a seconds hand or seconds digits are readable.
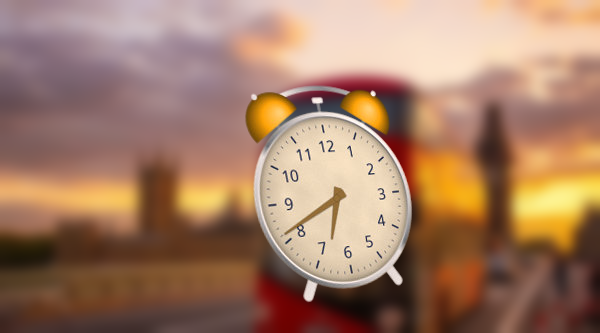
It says 6:41
